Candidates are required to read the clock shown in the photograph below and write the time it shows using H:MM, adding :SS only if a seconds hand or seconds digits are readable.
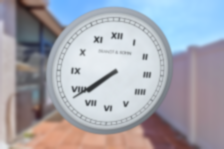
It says 7:39
